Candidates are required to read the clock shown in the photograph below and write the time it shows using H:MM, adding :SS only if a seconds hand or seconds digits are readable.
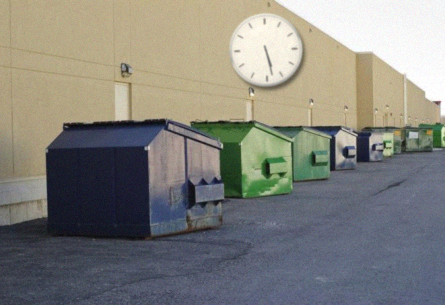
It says 5:28
